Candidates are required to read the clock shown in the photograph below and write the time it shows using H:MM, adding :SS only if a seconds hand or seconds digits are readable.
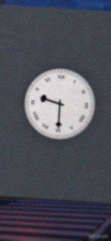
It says 9:30
